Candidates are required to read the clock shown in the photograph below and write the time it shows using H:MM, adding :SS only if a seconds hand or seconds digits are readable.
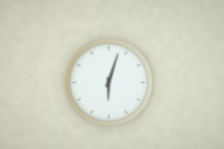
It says 6:03
